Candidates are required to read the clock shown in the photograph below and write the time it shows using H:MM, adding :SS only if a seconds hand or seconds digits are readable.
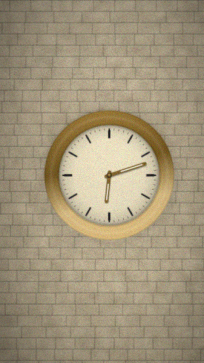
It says 6:12
